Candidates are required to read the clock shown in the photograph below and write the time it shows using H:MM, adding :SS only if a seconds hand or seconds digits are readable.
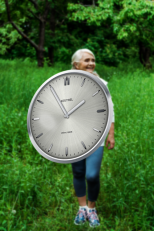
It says 1:55
